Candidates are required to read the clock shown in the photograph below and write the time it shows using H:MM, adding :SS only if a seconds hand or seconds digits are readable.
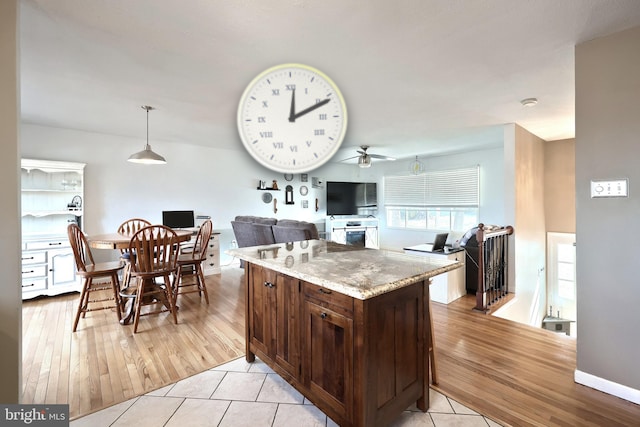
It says 12:11
